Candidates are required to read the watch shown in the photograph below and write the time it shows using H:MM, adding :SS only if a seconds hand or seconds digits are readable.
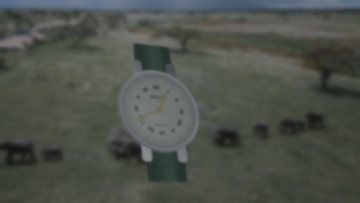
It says 12:41
